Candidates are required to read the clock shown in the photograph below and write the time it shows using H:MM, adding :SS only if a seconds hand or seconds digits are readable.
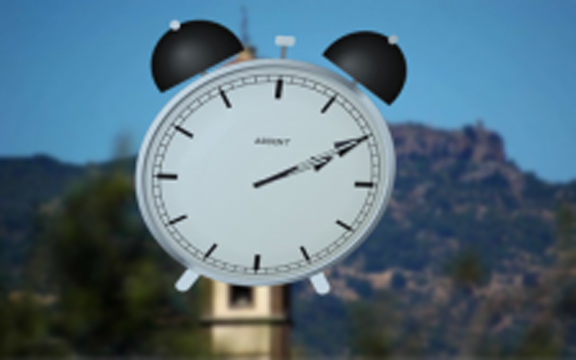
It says 2:10
